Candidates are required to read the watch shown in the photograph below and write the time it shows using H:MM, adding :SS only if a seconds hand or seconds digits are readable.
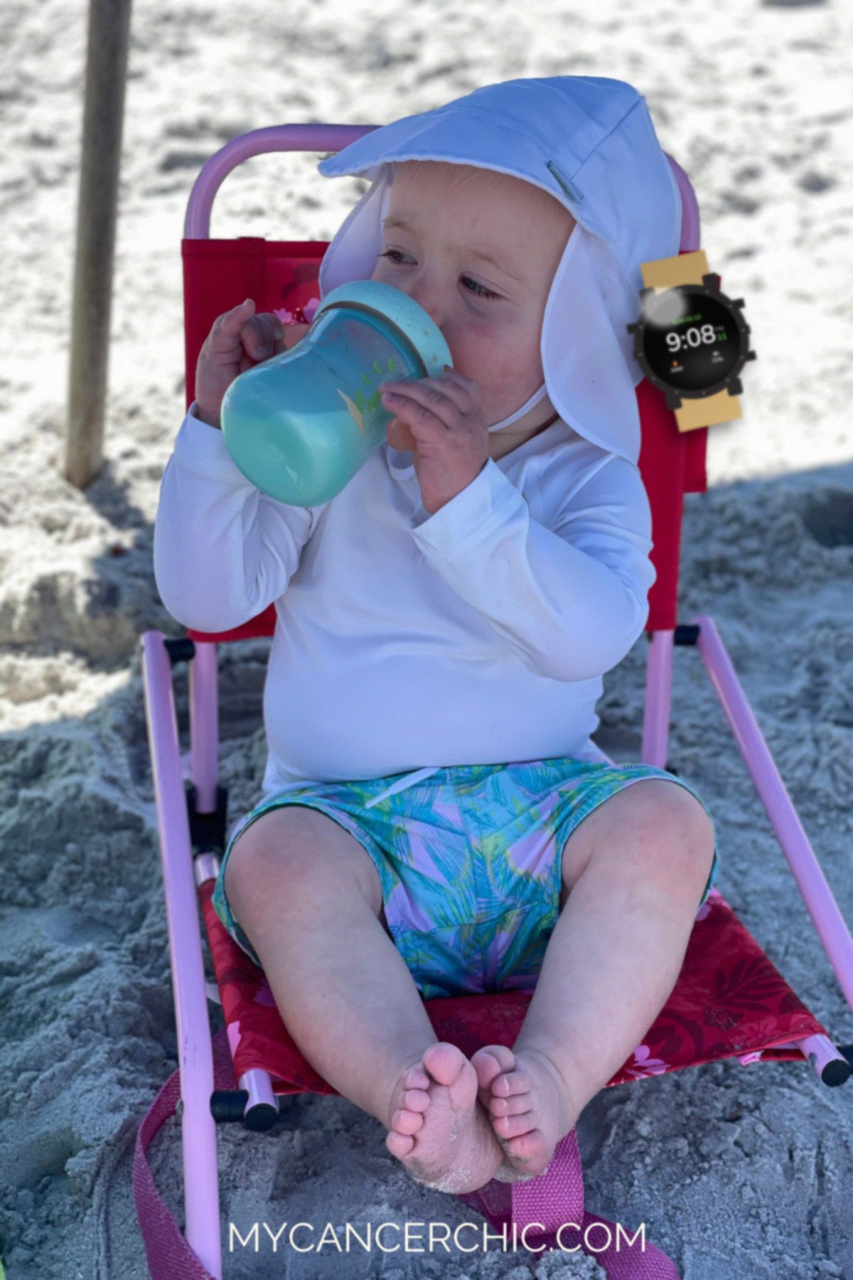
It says 9:08
